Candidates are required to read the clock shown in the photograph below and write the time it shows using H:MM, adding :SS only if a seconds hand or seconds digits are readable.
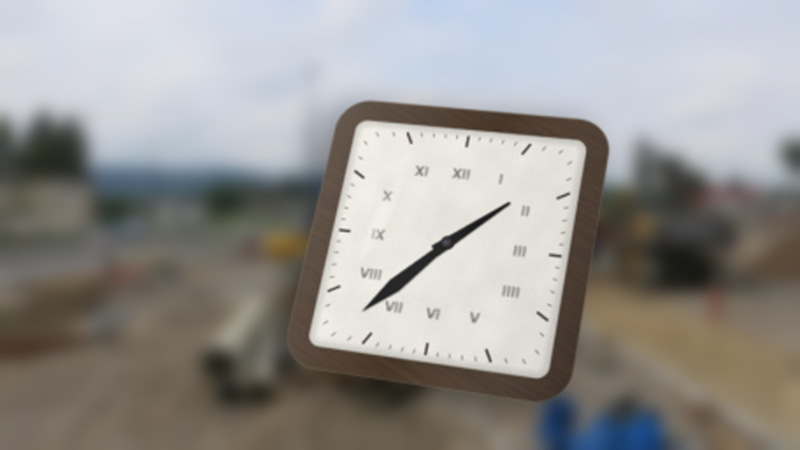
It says 1:37
